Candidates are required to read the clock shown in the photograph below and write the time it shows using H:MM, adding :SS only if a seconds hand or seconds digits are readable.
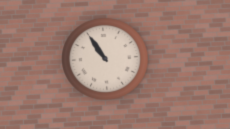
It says 10:55
